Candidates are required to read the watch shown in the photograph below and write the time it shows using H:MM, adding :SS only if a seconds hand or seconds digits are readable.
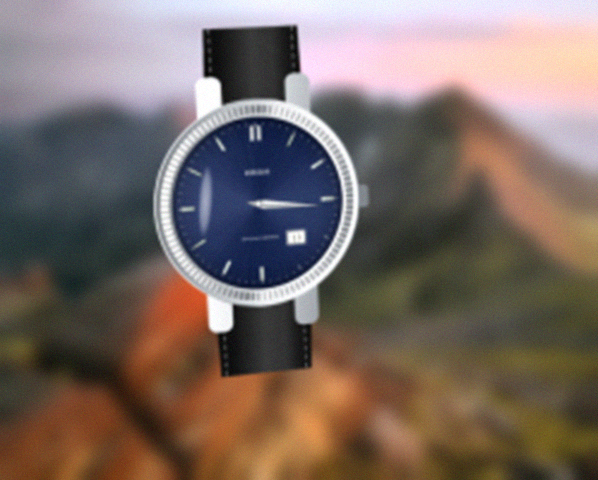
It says 3:16
